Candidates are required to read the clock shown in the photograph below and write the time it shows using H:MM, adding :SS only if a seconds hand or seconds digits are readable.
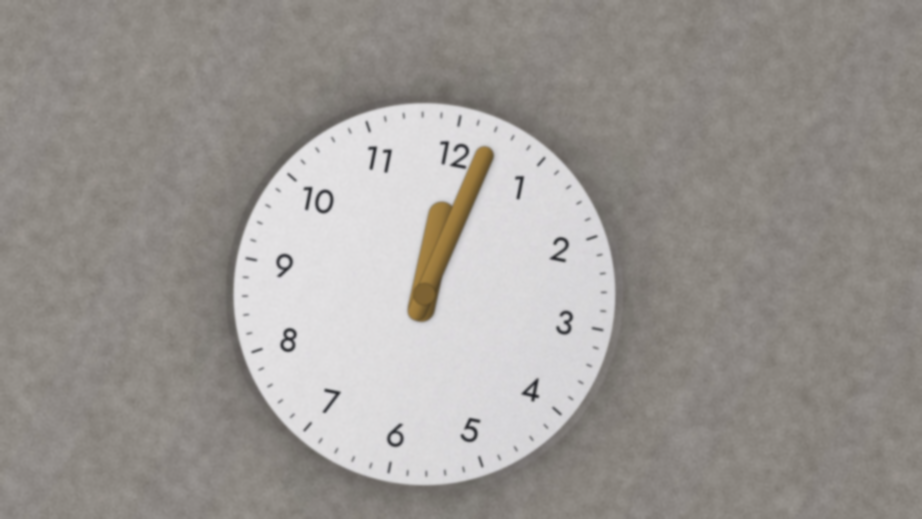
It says 12:02
